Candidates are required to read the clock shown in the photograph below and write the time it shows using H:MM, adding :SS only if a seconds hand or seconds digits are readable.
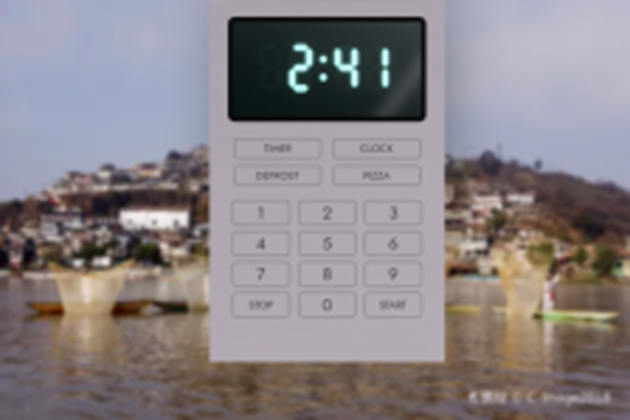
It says 2:41
